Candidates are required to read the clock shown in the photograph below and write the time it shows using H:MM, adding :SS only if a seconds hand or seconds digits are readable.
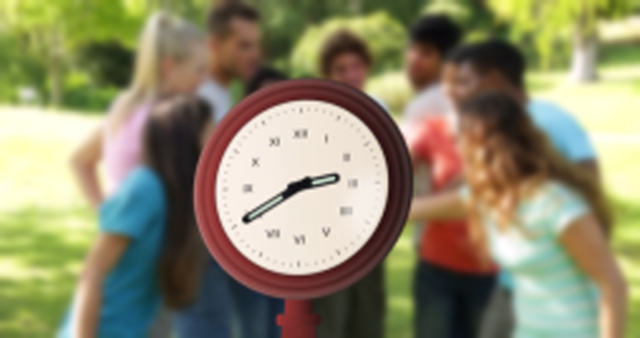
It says 2:40
